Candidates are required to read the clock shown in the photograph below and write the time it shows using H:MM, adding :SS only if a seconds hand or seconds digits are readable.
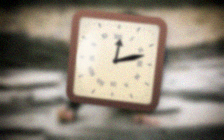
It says 12:12
